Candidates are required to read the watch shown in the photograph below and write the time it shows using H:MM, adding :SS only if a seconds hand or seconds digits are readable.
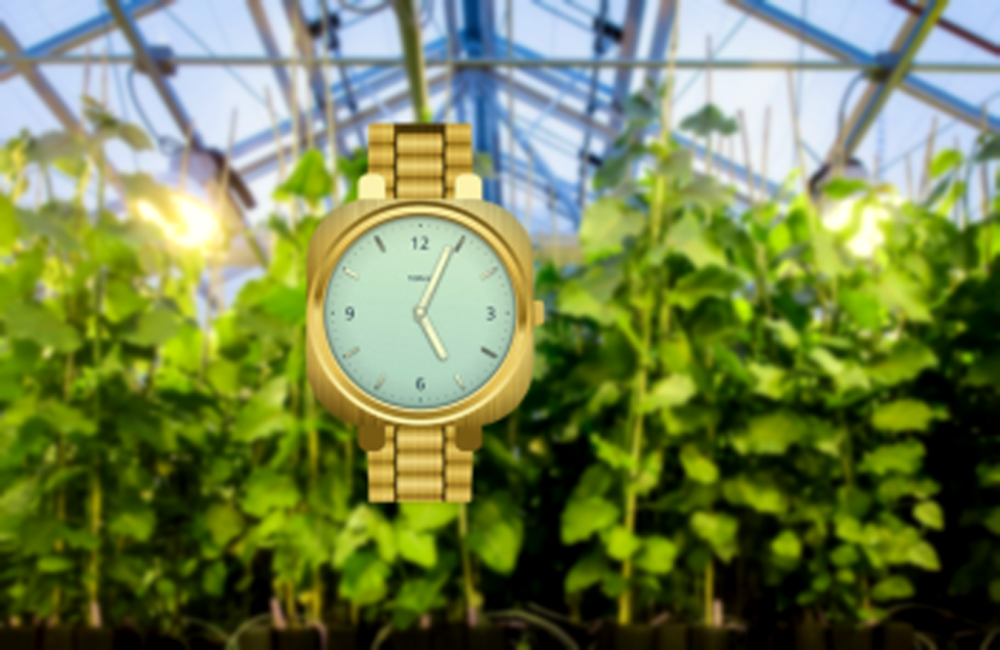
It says 5:04
